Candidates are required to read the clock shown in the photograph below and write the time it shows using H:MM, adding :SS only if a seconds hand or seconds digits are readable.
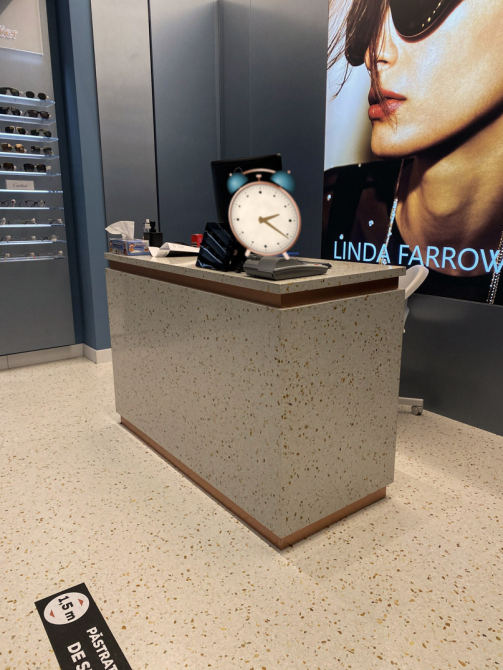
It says 2:21
